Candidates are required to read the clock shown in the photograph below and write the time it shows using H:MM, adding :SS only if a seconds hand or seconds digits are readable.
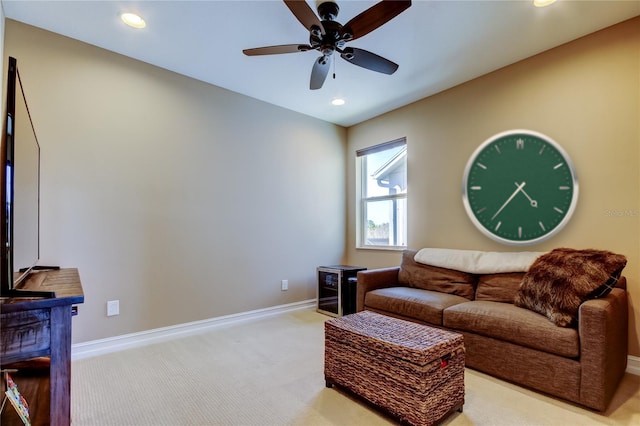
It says 4:37
